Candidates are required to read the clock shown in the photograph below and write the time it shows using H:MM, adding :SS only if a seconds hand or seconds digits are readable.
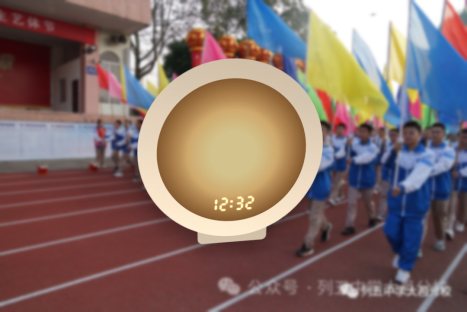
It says 12:32
